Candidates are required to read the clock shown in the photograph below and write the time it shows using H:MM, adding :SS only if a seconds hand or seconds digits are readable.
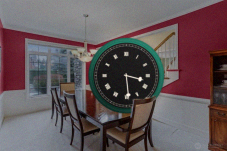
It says 3:29
